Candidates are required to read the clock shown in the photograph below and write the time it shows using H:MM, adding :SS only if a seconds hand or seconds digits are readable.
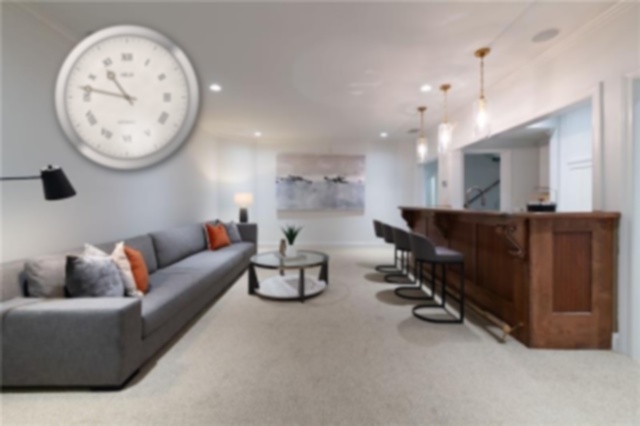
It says 10:47
